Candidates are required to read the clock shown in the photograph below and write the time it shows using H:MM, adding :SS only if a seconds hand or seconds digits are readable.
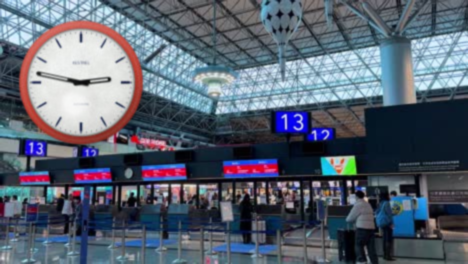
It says 2:47
